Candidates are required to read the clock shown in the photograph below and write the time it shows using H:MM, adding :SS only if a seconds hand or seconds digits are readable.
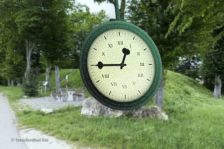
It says 12:45
